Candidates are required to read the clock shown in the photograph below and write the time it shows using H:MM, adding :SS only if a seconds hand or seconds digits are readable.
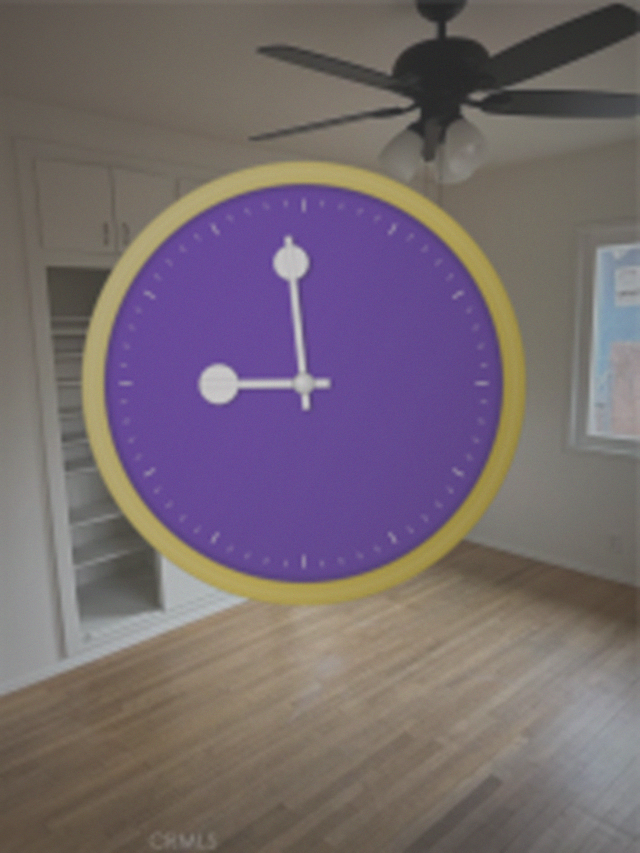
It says 8:59
